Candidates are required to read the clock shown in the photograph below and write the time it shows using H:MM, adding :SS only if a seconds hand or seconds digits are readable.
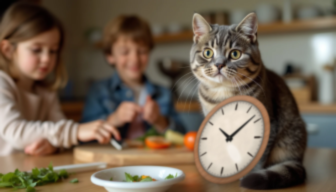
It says 10:08
